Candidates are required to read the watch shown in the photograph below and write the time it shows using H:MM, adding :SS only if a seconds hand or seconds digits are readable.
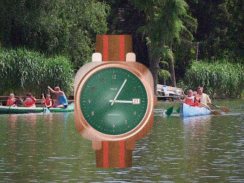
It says 3:05
